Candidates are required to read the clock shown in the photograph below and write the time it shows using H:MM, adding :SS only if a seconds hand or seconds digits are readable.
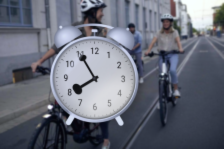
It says 7:55
